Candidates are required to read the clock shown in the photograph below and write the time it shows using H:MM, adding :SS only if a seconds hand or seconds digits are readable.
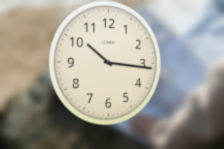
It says 10:16
